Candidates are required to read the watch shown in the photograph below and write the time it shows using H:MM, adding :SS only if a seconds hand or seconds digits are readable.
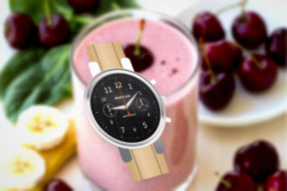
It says 9:09
